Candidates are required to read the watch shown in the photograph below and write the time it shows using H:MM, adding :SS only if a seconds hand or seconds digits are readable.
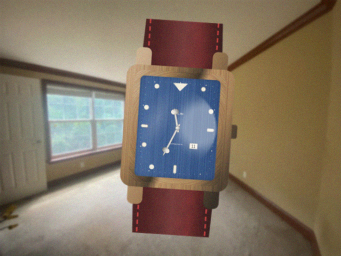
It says 11:34
